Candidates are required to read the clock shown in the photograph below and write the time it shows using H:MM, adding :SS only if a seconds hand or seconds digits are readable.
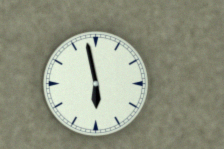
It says 5:58
